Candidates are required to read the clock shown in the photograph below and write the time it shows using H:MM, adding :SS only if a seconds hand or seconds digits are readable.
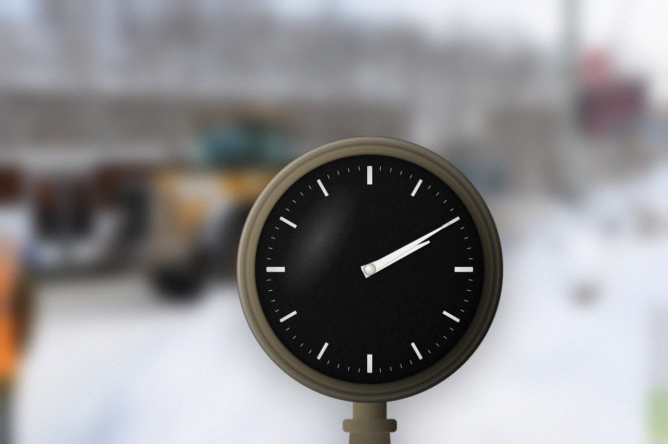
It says 2:10
